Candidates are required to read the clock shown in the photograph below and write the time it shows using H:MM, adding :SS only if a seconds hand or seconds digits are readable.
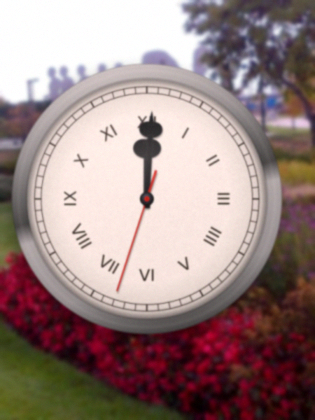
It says 12:00:33
